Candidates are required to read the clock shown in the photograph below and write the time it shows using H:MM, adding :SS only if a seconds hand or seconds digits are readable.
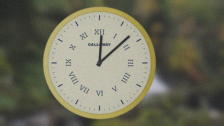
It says 12:08
